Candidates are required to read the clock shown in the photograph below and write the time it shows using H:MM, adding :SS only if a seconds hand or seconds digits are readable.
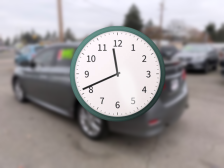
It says 11:41
